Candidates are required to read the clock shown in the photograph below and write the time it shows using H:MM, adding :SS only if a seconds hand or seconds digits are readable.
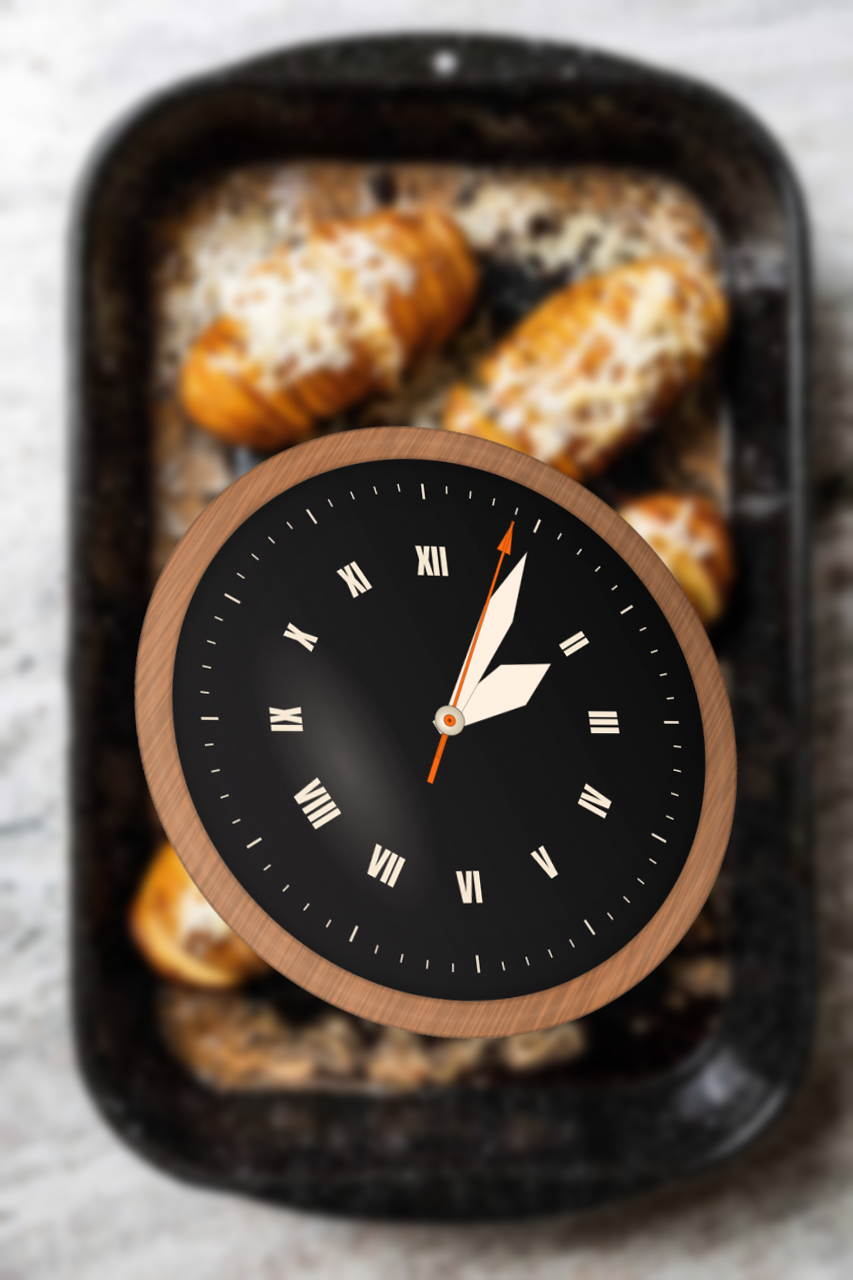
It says 2:05:04
